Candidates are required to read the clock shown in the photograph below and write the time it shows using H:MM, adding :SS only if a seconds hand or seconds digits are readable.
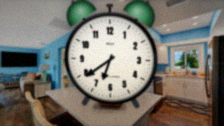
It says 6:39
